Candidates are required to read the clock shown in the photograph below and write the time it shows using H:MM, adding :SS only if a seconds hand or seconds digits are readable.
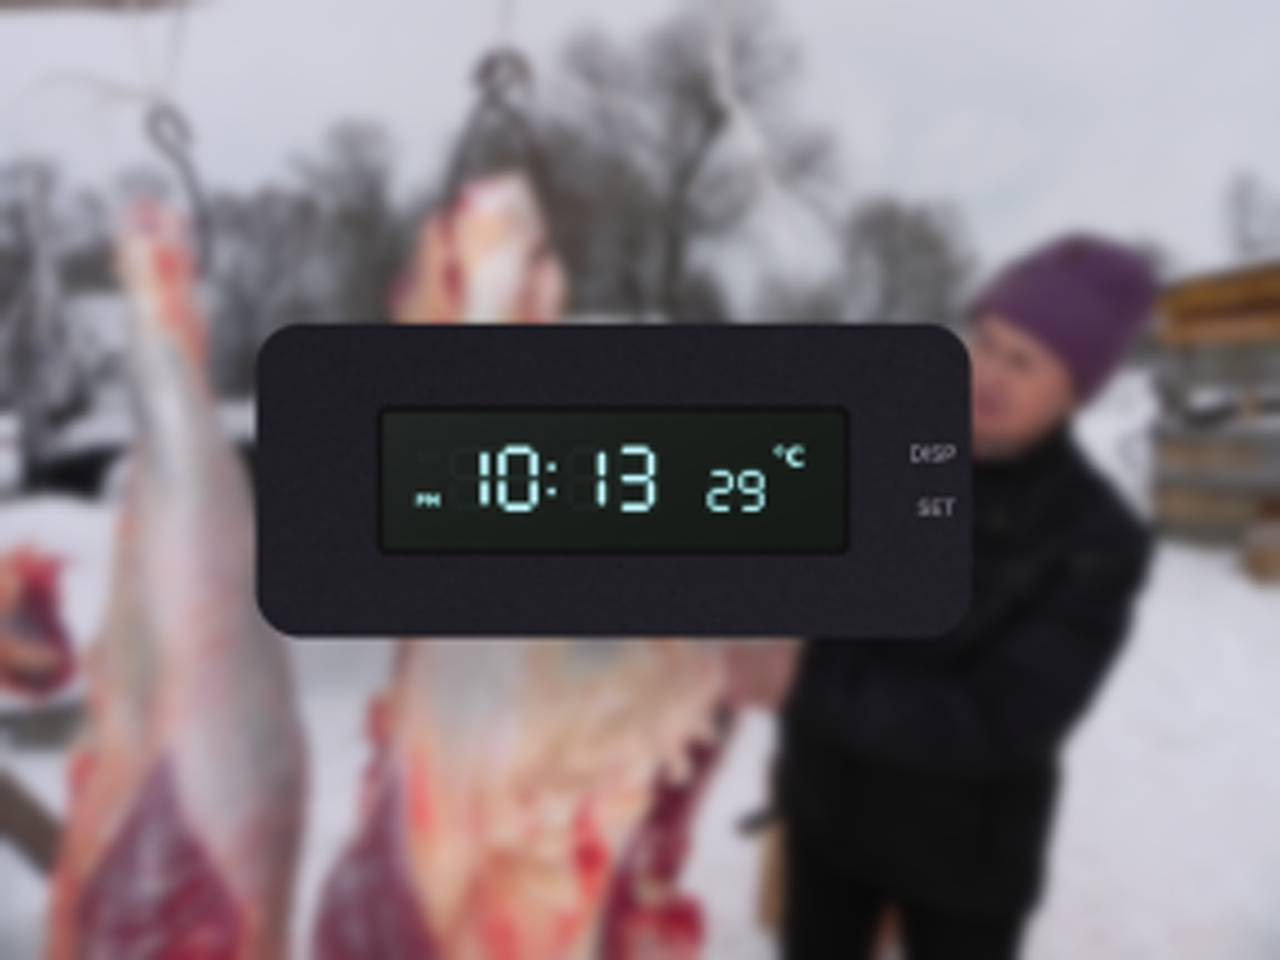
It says 10:13
